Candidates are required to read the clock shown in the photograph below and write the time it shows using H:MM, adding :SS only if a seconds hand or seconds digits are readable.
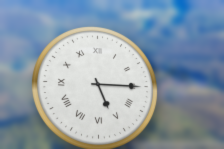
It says 5:15
